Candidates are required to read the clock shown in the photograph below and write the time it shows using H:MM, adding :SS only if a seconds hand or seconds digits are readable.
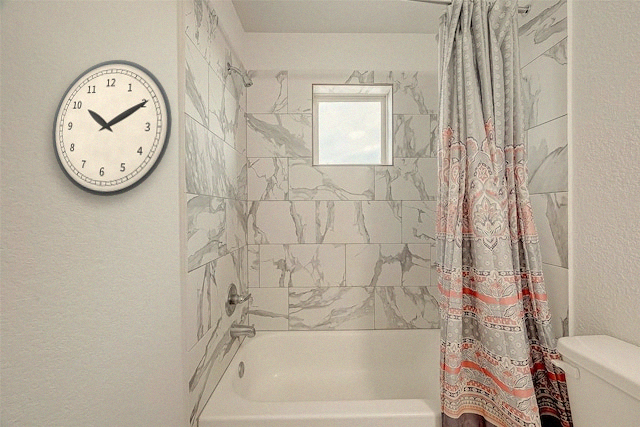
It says 10:10
